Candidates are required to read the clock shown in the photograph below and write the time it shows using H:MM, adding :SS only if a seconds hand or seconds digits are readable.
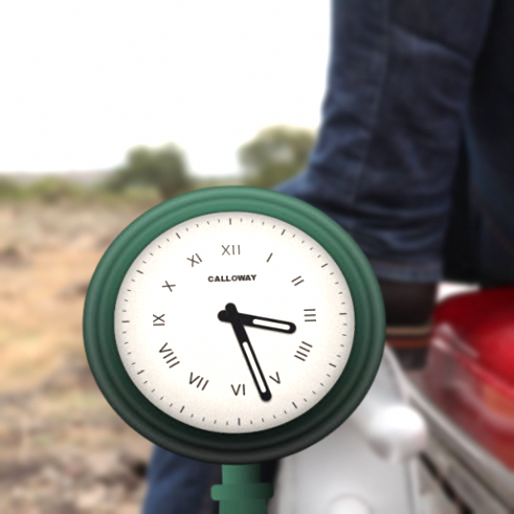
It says 3:27
